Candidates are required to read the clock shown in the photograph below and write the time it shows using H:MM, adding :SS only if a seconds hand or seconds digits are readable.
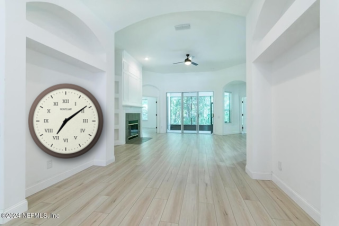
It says 7:09
